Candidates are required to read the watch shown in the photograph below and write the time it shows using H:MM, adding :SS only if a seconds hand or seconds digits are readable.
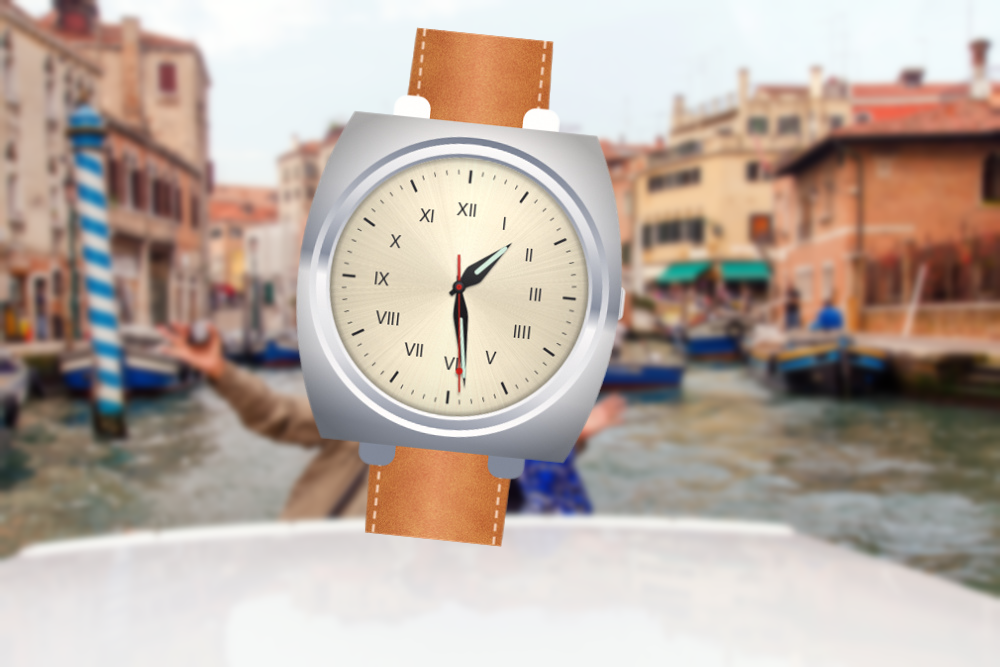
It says 1:28:29
